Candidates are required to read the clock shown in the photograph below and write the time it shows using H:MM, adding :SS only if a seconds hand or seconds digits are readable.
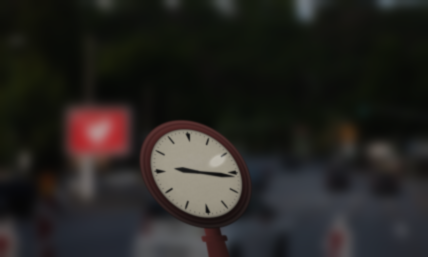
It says 9:16
